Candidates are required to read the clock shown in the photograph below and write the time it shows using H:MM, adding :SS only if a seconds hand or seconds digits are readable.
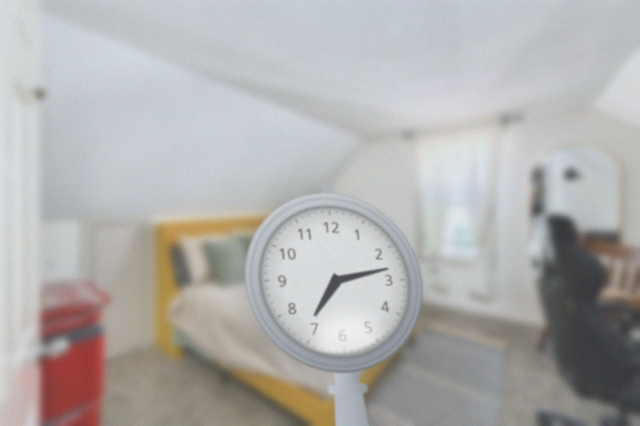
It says 7:13
